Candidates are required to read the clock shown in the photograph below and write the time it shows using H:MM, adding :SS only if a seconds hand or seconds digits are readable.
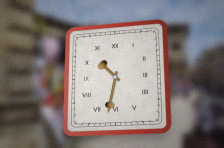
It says 10:32
